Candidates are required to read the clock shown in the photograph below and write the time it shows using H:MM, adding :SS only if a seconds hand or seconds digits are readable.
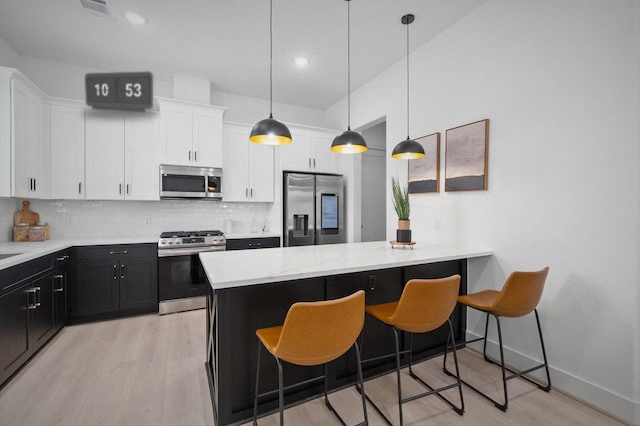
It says 10:53
